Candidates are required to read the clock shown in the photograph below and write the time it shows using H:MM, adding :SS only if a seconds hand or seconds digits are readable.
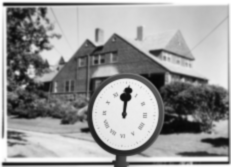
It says 12:01
